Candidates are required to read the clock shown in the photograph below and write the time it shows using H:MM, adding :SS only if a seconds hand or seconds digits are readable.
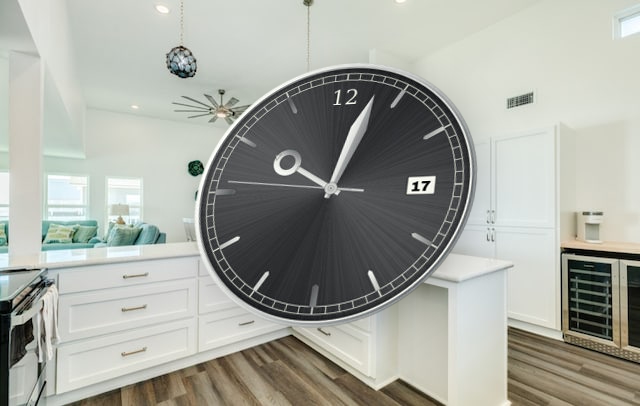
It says 10:02:46
